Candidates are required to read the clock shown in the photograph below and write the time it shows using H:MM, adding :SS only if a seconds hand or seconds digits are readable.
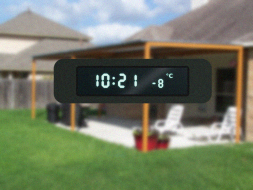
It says 10:21
